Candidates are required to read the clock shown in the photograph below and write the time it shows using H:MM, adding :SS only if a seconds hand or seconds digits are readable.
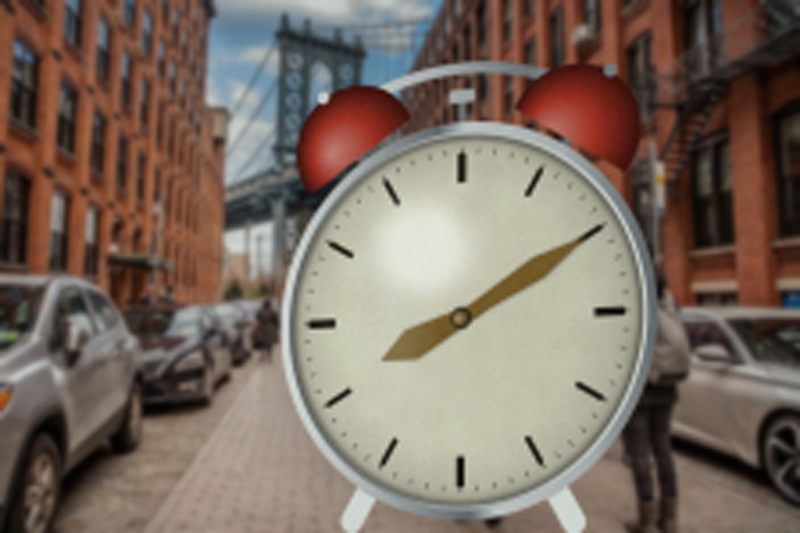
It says 8:10
